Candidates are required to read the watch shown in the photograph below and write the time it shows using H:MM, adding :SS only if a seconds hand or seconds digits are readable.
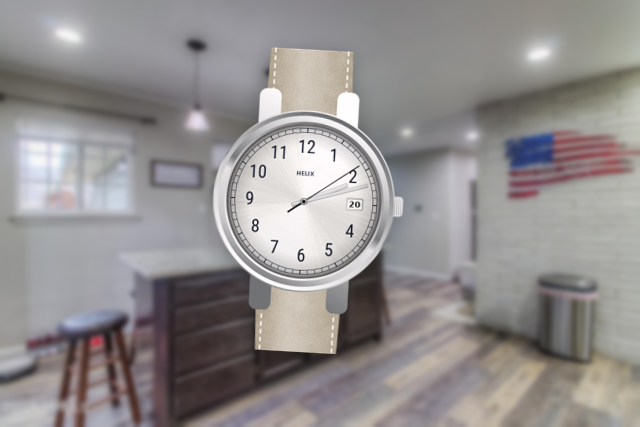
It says 2:12:09
